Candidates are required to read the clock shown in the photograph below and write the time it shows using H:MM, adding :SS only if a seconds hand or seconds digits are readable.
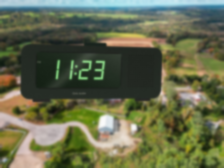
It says 11:23
